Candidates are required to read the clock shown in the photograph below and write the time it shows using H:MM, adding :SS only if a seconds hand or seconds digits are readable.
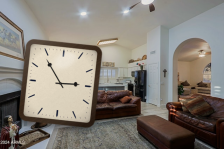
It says 2:54
